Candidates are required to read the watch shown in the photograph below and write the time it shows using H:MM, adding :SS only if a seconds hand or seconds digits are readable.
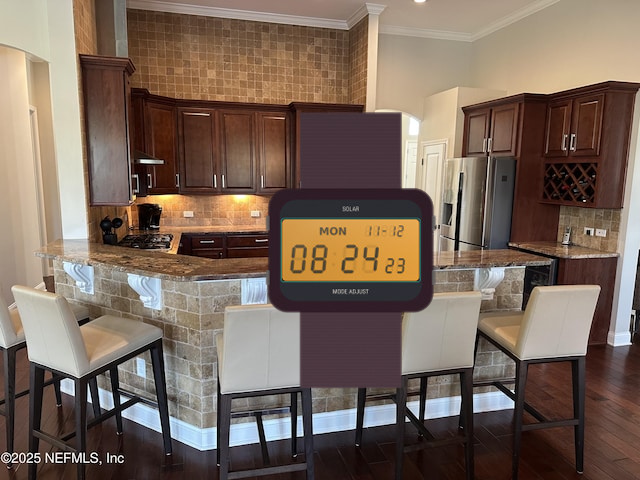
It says 8:24:23
